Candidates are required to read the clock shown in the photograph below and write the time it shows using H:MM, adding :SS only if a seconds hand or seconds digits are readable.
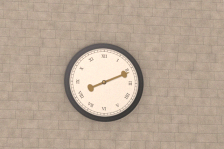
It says 8:11
